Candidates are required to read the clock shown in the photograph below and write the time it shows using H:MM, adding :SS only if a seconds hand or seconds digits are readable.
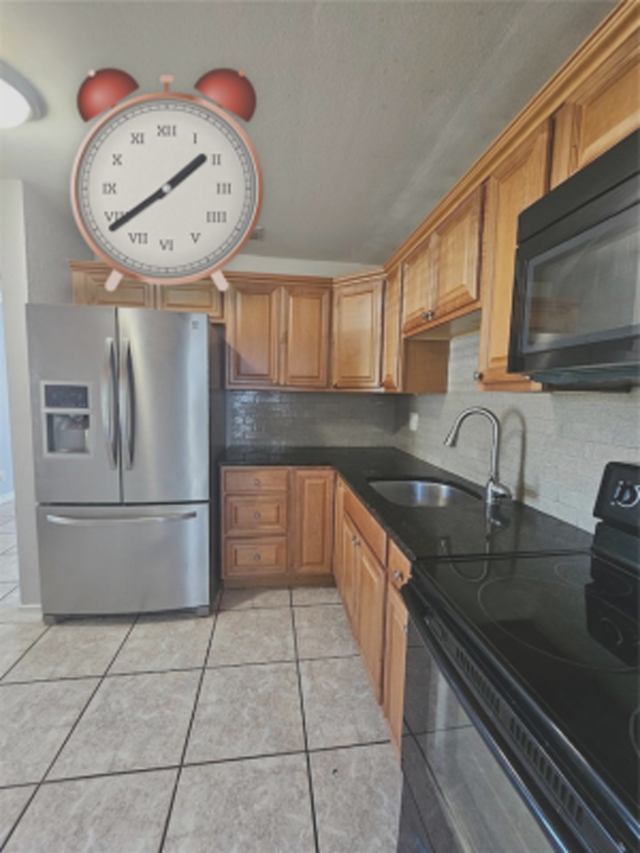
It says 1:39
